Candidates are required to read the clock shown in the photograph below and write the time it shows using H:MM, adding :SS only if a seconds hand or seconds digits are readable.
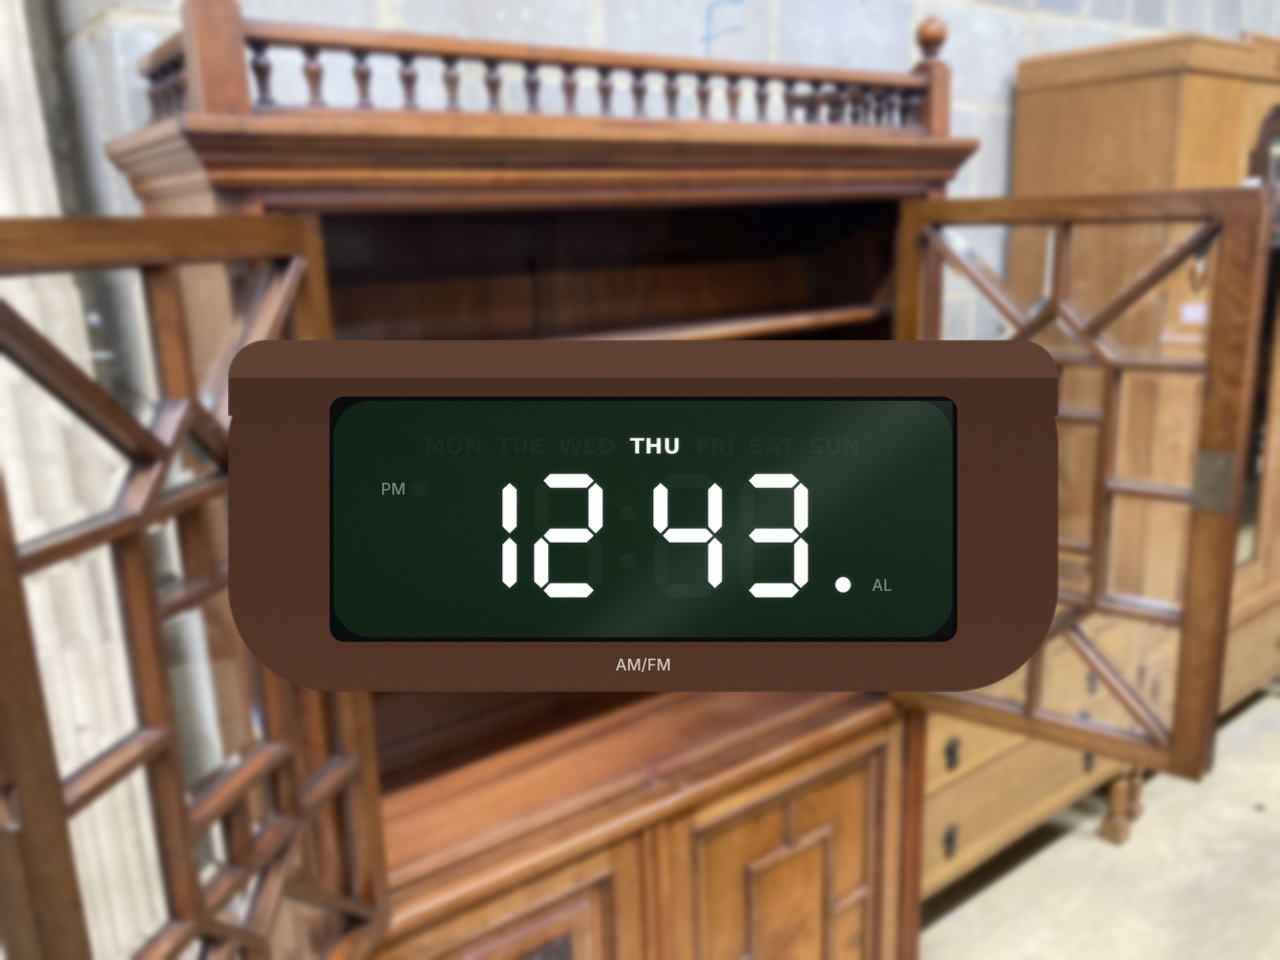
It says 12:43
